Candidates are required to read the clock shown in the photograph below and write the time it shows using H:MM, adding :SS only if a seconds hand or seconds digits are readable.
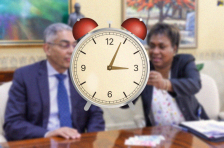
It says 3:04
